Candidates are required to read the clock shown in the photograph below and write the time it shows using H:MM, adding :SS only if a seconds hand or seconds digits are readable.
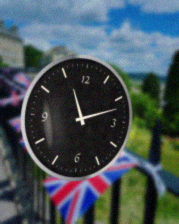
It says 11:12
